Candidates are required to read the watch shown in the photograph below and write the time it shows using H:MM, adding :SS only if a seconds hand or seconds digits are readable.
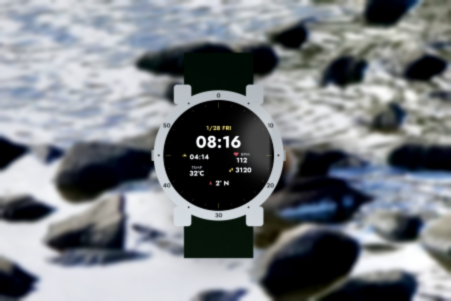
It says 8:16
